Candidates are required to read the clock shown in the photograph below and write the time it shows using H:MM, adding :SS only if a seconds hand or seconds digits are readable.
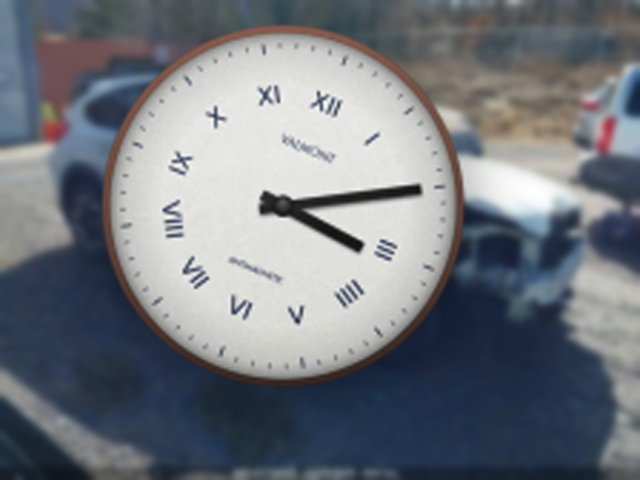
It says 3:10
